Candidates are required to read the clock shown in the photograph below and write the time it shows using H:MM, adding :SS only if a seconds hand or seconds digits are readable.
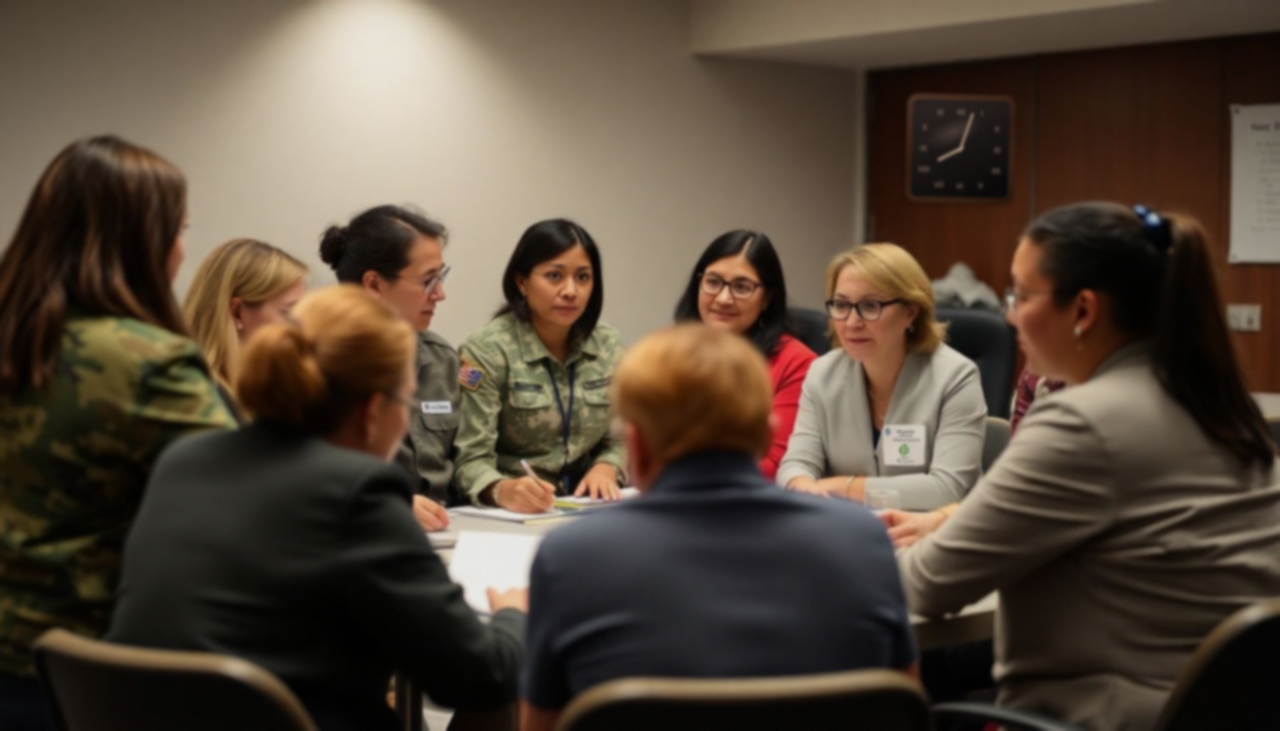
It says 8:03
